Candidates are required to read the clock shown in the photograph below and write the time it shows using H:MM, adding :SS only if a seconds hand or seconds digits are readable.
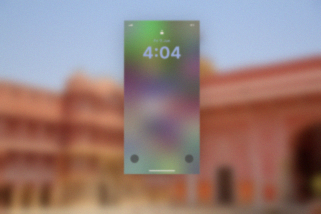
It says 4:04
